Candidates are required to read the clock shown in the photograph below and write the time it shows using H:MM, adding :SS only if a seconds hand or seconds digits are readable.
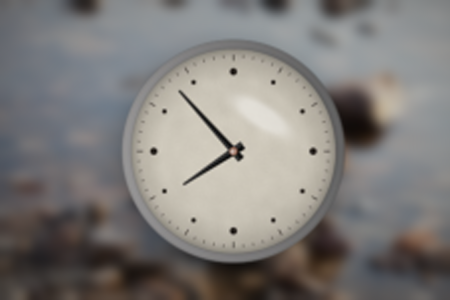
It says 7:53
